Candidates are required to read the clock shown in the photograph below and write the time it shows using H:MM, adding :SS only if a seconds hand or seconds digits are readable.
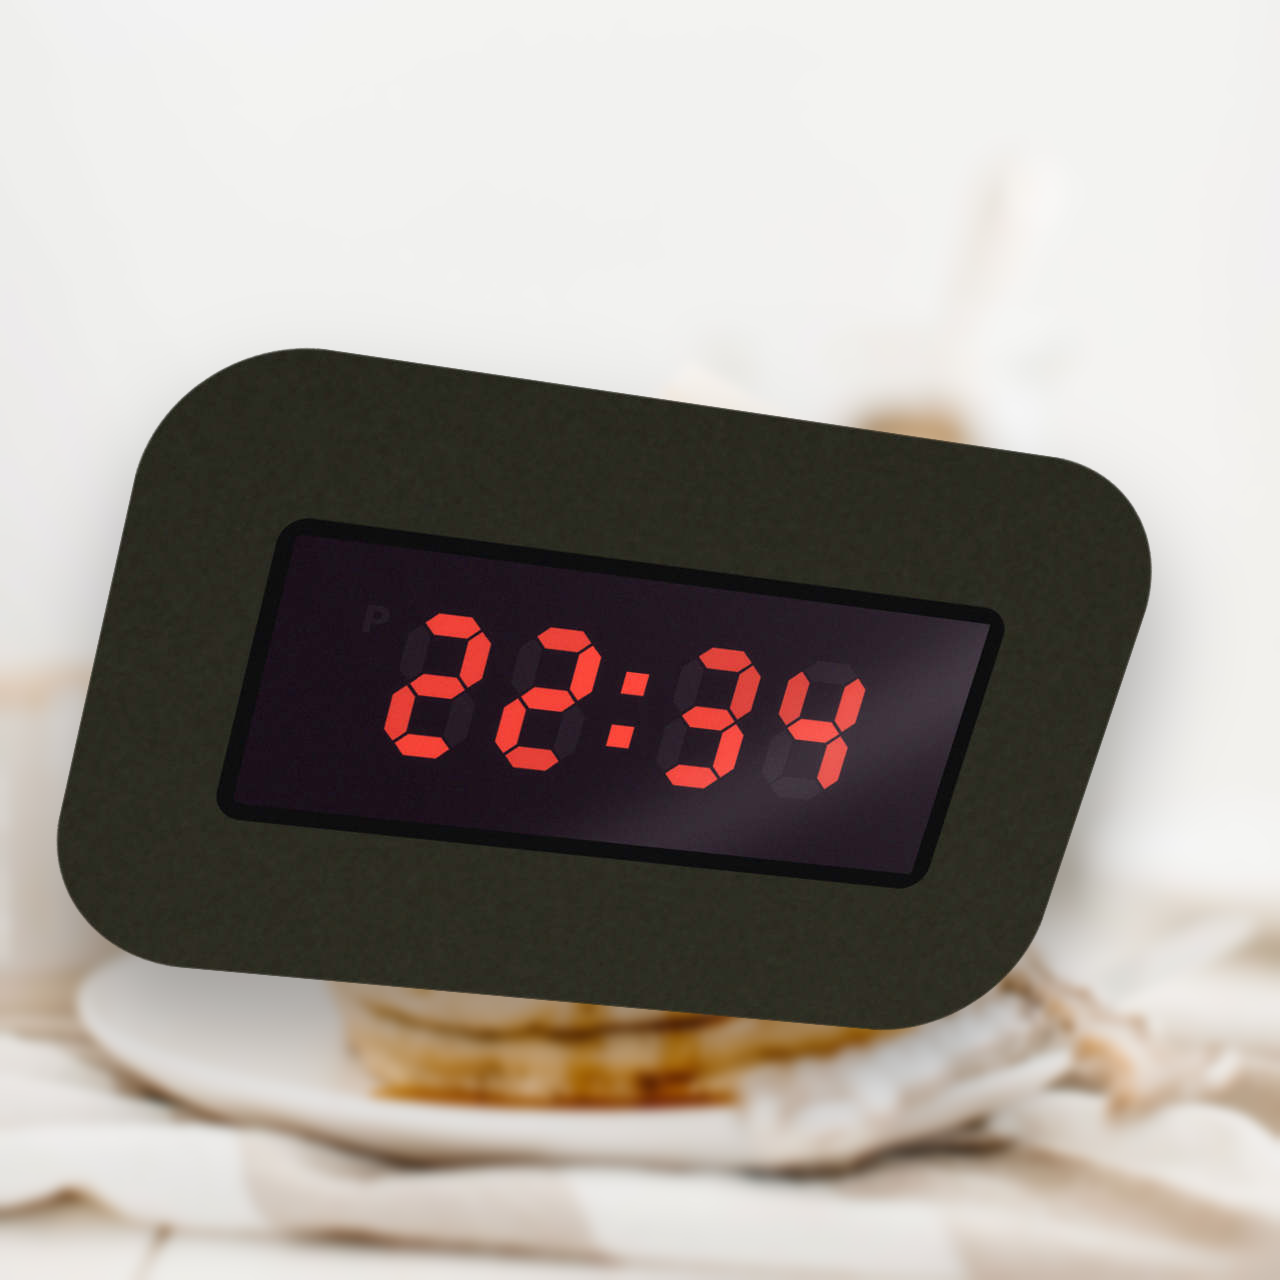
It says 22:34
